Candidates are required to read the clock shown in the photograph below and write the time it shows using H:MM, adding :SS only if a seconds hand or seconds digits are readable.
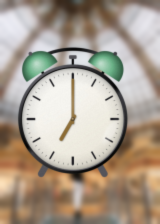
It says 7:00
